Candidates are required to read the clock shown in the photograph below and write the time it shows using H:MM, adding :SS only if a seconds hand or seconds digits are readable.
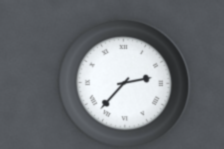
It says 2:37
